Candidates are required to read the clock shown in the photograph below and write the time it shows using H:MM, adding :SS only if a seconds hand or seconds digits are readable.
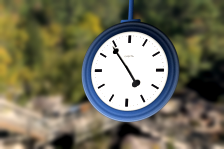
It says 4:54
